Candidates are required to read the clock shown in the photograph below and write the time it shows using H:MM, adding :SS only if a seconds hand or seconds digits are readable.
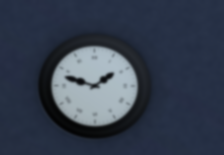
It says 1:48
